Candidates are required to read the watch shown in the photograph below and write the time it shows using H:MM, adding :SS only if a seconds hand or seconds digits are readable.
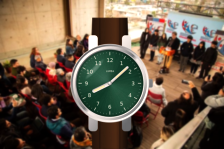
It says 8:08
